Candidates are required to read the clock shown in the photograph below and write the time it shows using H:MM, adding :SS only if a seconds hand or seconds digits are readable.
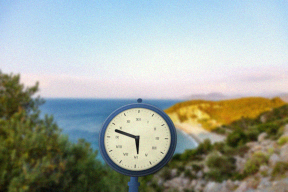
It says 5:48
